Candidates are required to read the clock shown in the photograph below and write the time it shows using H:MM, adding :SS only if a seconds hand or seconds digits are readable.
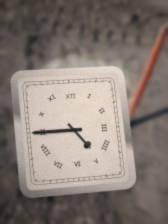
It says 4:45
